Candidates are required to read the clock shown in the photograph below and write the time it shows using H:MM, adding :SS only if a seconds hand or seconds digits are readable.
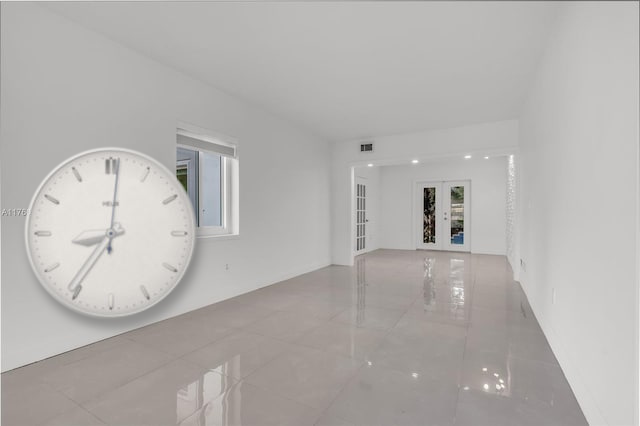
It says 8:36:01
